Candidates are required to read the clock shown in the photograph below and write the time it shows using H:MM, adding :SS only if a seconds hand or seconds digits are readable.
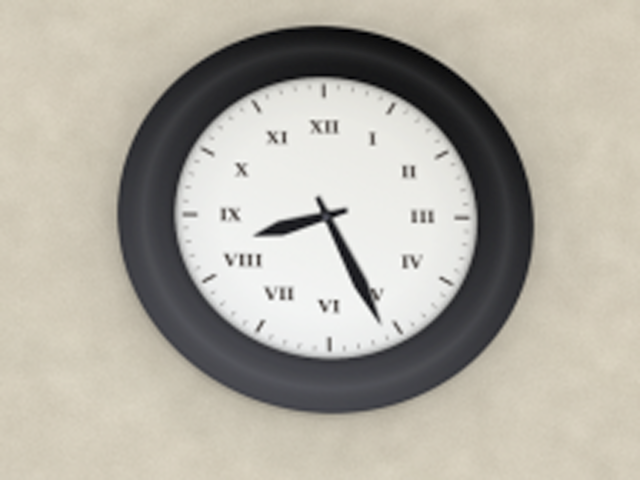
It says 8:26
